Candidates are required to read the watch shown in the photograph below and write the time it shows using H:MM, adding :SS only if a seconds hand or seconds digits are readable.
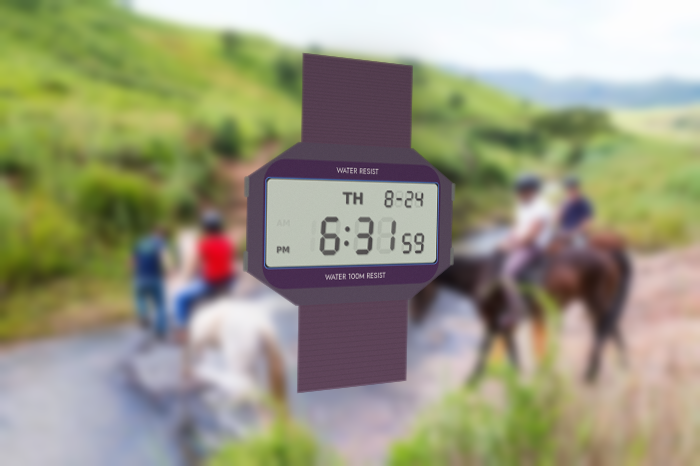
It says 6:31:59
